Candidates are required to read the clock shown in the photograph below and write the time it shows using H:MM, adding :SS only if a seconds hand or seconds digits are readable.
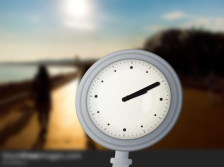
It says 2:10
